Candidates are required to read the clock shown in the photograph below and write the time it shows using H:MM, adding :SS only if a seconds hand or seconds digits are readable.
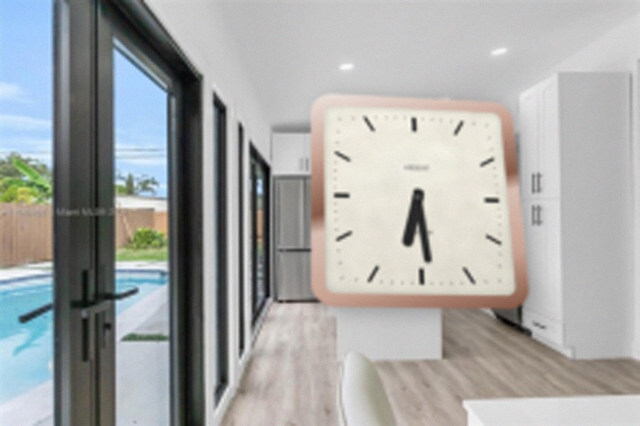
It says 6:29
